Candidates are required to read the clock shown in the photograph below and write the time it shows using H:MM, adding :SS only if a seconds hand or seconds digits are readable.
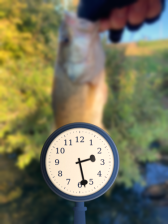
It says 2:28
